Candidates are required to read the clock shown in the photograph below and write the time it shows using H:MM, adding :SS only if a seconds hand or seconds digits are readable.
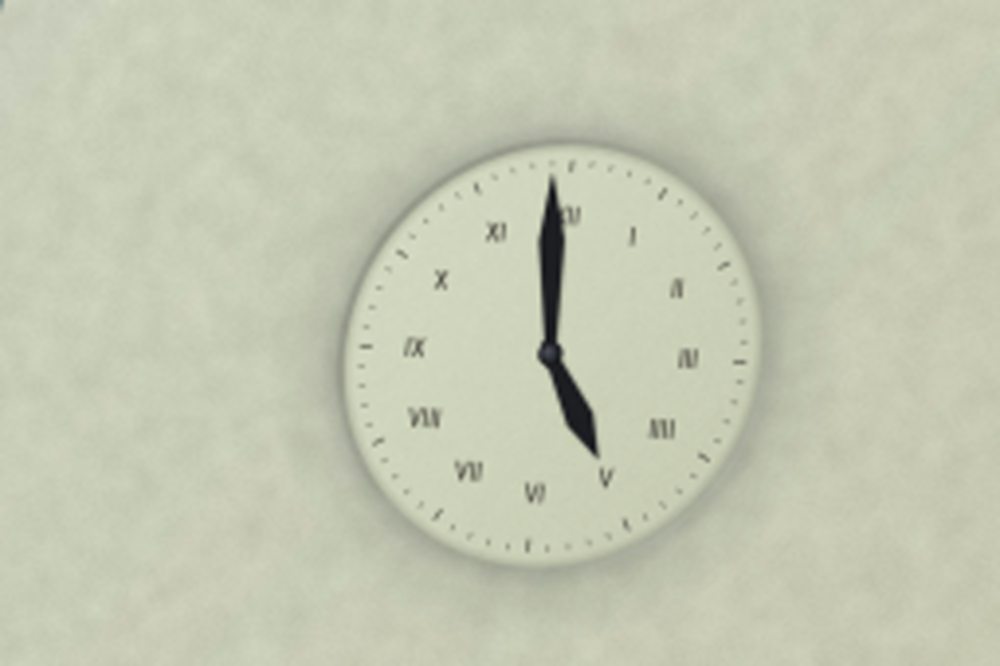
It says 4:59
